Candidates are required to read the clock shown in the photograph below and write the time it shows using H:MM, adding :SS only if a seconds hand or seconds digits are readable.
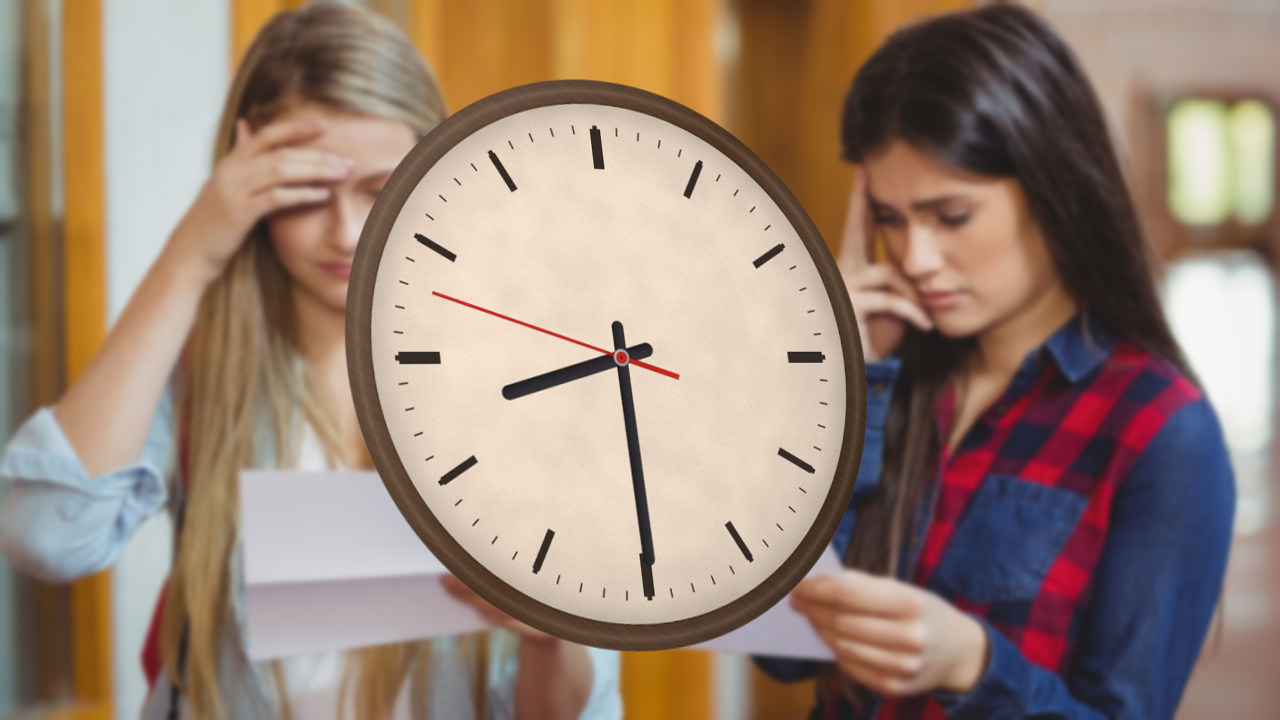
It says 8:29:48
